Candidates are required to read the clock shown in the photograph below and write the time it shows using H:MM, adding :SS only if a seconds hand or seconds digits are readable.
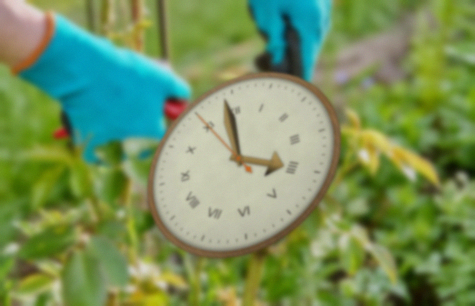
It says 3:58:55
